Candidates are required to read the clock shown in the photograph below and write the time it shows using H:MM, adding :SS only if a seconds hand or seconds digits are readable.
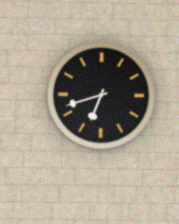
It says 6:42
